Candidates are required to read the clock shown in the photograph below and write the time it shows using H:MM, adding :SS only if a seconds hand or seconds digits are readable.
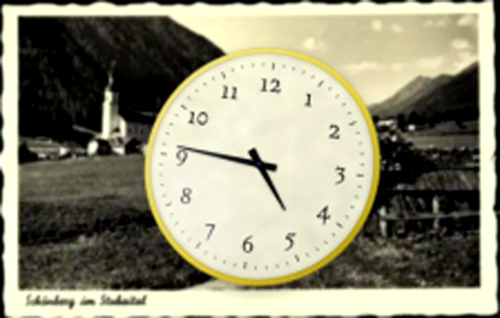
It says 4:46
